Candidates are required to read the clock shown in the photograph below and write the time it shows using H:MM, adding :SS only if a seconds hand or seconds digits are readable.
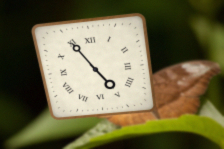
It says 4:55
